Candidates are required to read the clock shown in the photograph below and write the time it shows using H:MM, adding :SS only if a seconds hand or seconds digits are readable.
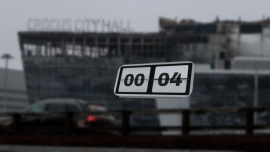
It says 0:04
